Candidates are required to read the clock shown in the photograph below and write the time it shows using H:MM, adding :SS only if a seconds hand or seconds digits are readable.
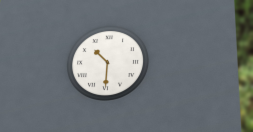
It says 10:30
